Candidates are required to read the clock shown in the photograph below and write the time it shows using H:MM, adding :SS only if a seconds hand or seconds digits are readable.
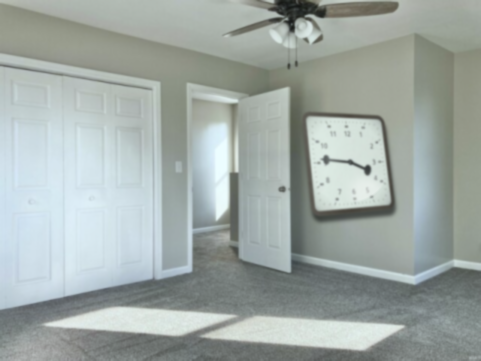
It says 3:46
